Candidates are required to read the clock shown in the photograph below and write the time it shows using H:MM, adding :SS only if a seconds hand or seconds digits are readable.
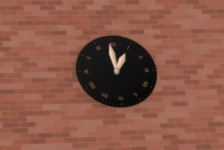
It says 12:59
